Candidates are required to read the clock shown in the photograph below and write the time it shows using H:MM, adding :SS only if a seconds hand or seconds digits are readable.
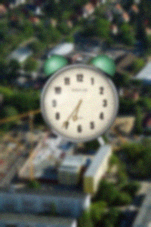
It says 6:36
